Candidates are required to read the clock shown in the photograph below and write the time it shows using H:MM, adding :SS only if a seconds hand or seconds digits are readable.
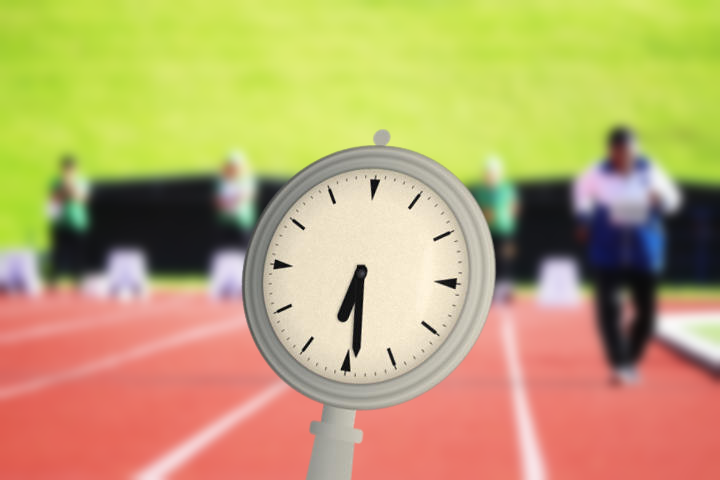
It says 6:29
